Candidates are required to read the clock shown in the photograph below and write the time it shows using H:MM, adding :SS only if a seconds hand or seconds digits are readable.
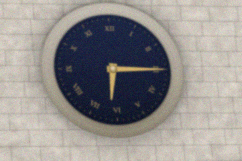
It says 6:15
